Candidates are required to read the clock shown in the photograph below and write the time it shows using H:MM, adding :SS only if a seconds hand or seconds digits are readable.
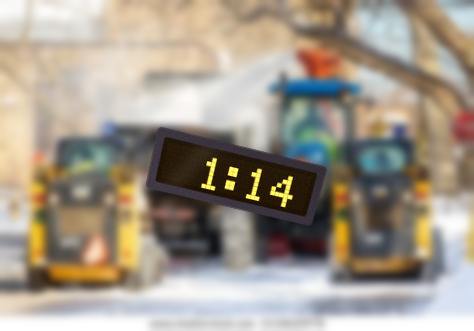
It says 1:14
